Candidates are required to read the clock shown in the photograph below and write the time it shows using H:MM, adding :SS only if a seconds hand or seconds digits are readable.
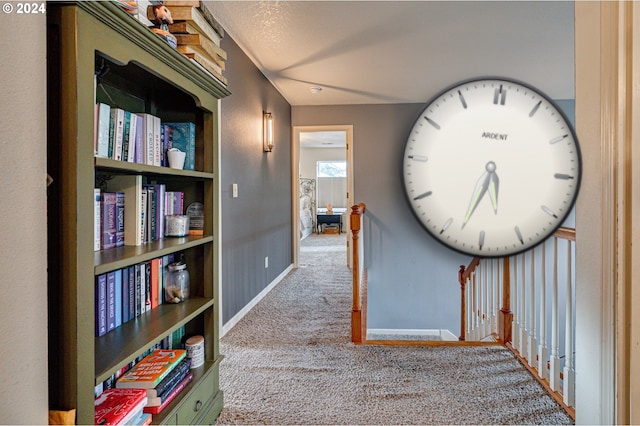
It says 5:33
